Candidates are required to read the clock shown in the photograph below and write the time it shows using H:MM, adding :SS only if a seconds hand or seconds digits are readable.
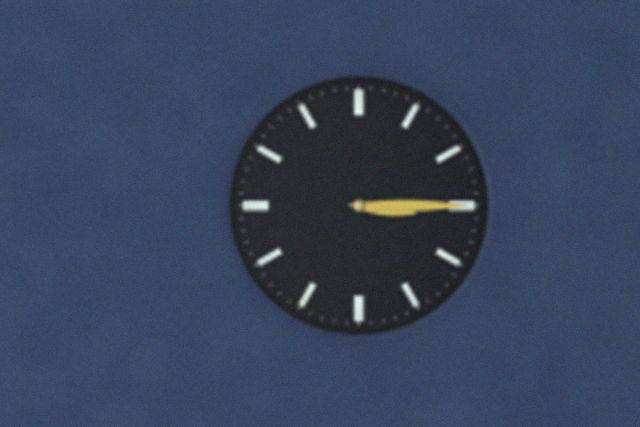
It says 3:15
